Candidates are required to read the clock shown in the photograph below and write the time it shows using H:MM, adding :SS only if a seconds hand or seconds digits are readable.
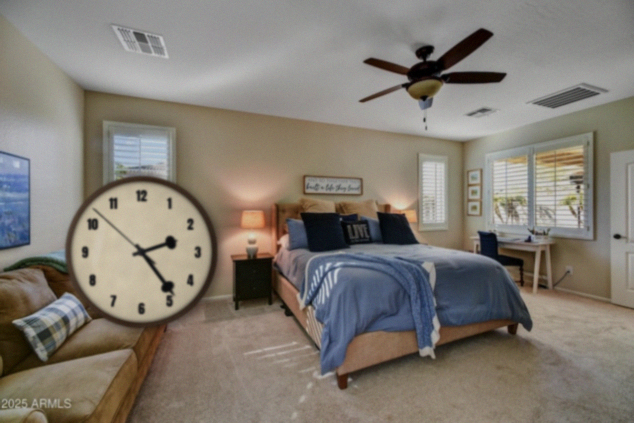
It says 2:23:52
